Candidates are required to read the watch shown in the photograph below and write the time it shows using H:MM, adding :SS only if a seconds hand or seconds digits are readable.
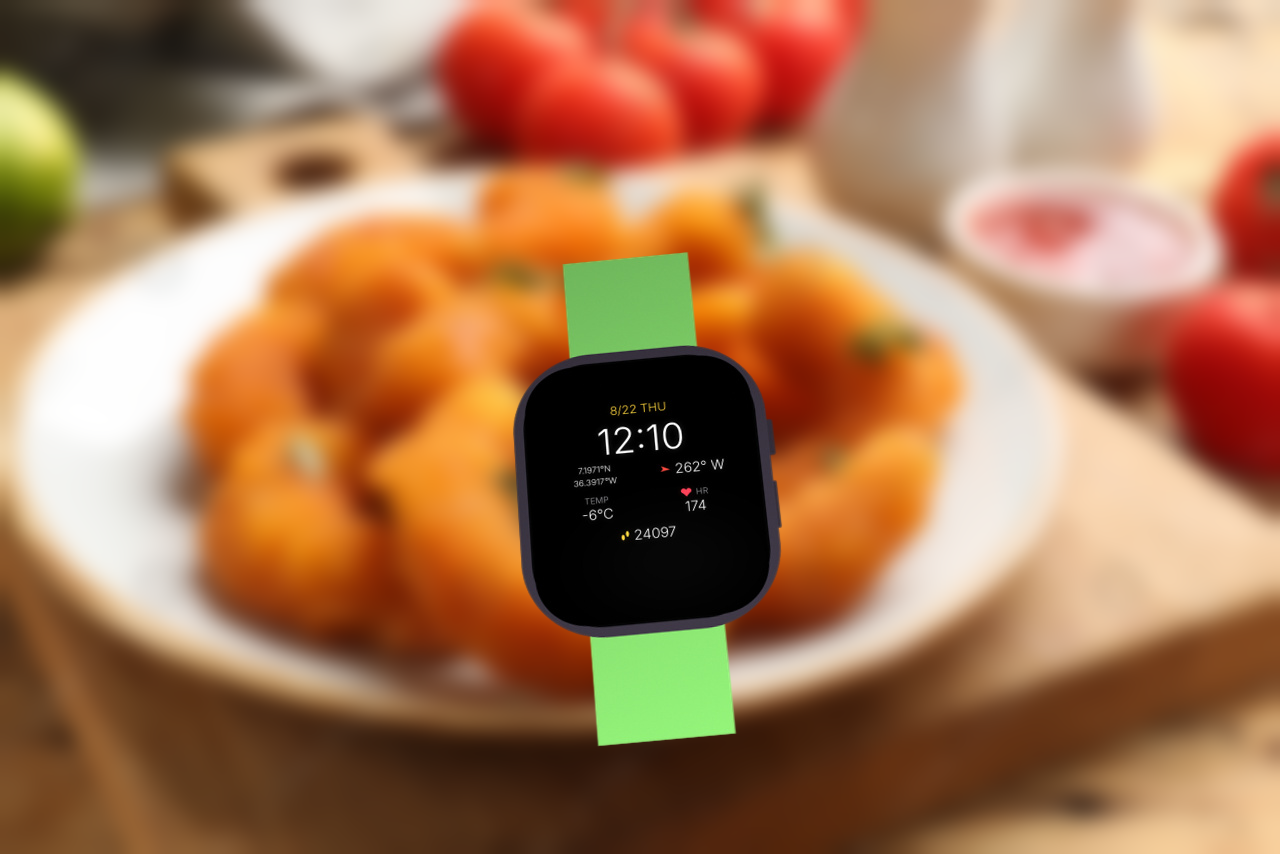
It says 12:10
